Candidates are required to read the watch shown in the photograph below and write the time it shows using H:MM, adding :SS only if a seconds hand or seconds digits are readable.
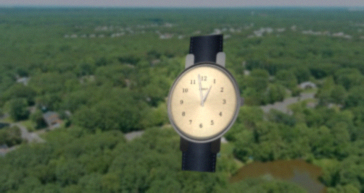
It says 12:58
